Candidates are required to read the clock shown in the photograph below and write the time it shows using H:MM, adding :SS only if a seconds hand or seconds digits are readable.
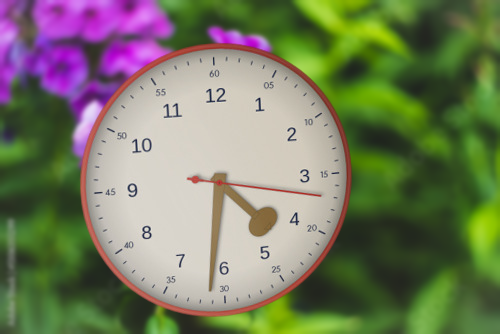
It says 4:31:17
